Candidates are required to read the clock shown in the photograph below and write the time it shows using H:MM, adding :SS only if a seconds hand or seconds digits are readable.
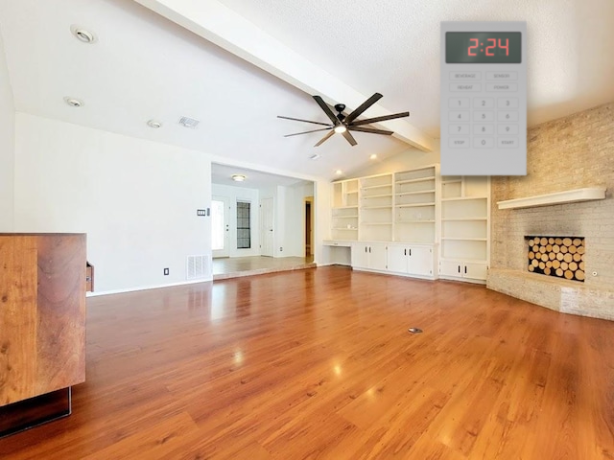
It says 2:24
